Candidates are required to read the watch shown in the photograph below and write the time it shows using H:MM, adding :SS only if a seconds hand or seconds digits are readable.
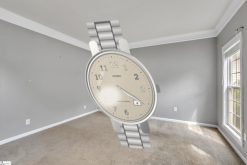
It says 4:21
